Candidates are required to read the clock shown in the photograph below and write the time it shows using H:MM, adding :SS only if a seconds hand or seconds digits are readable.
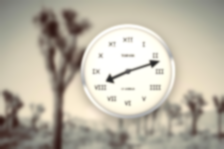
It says 8:12
